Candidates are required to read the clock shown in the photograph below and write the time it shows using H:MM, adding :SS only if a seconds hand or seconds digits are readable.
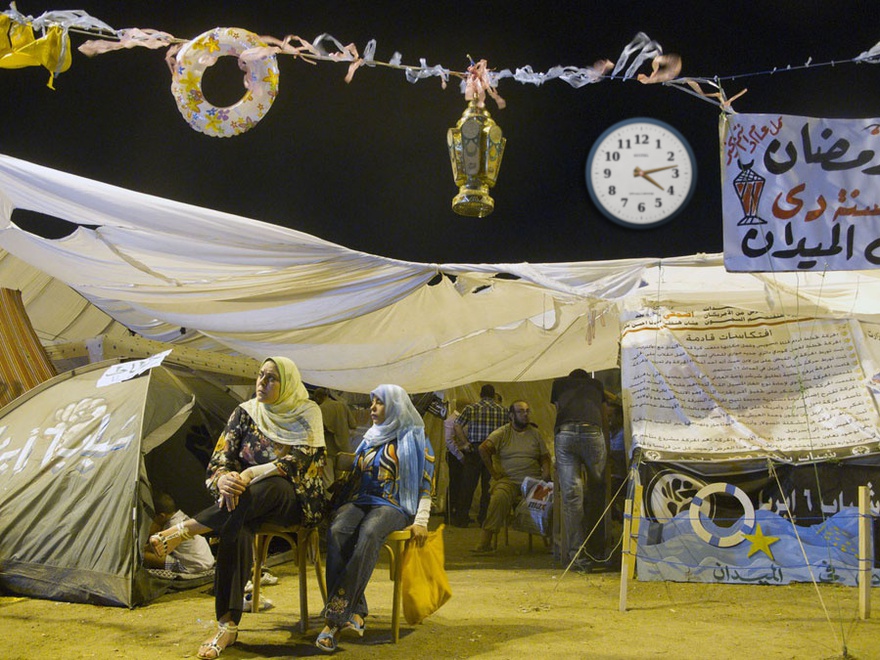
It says 4:13
